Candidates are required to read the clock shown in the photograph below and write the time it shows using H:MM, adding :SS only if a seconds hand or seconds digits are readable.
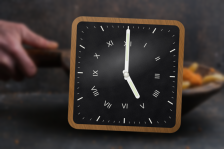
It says 5:00
